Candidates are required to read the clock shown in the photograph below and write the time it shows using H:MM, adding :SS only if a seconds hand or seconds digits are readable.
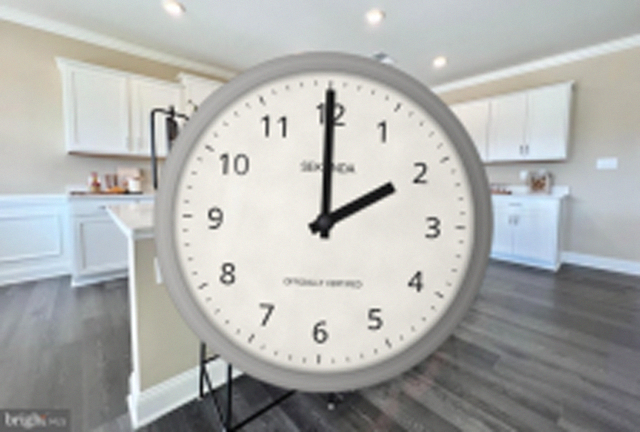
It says 2:00
